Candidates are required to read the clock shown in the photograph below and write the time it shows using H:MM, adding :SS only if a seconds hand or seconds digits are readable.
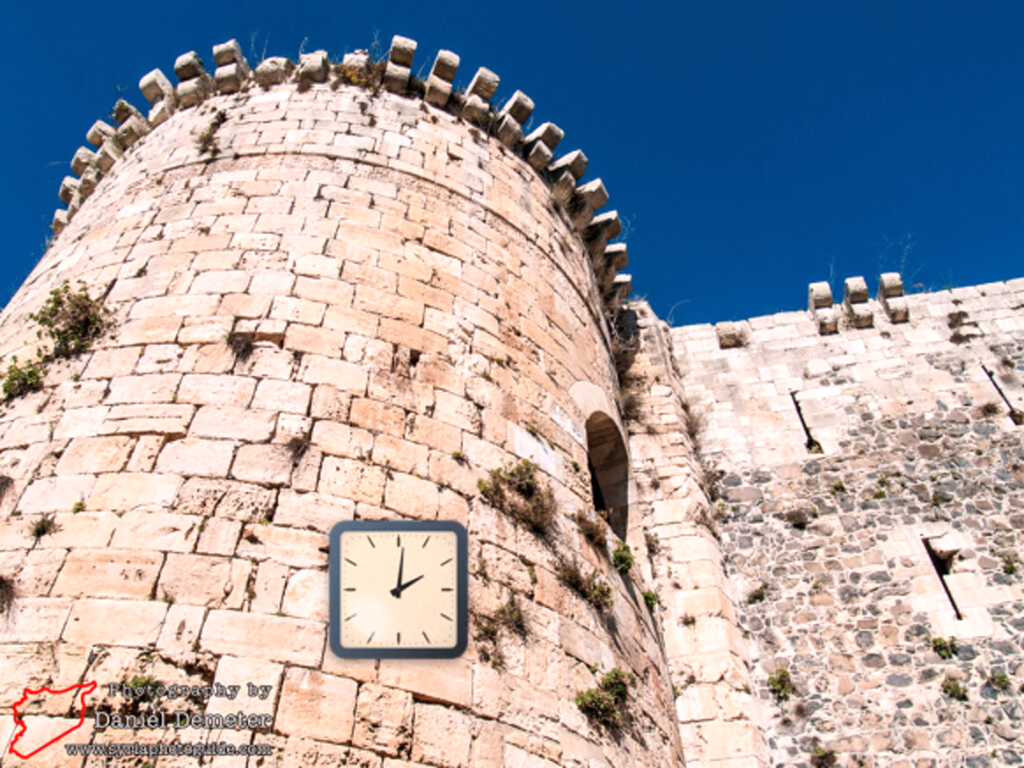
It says 2:01
